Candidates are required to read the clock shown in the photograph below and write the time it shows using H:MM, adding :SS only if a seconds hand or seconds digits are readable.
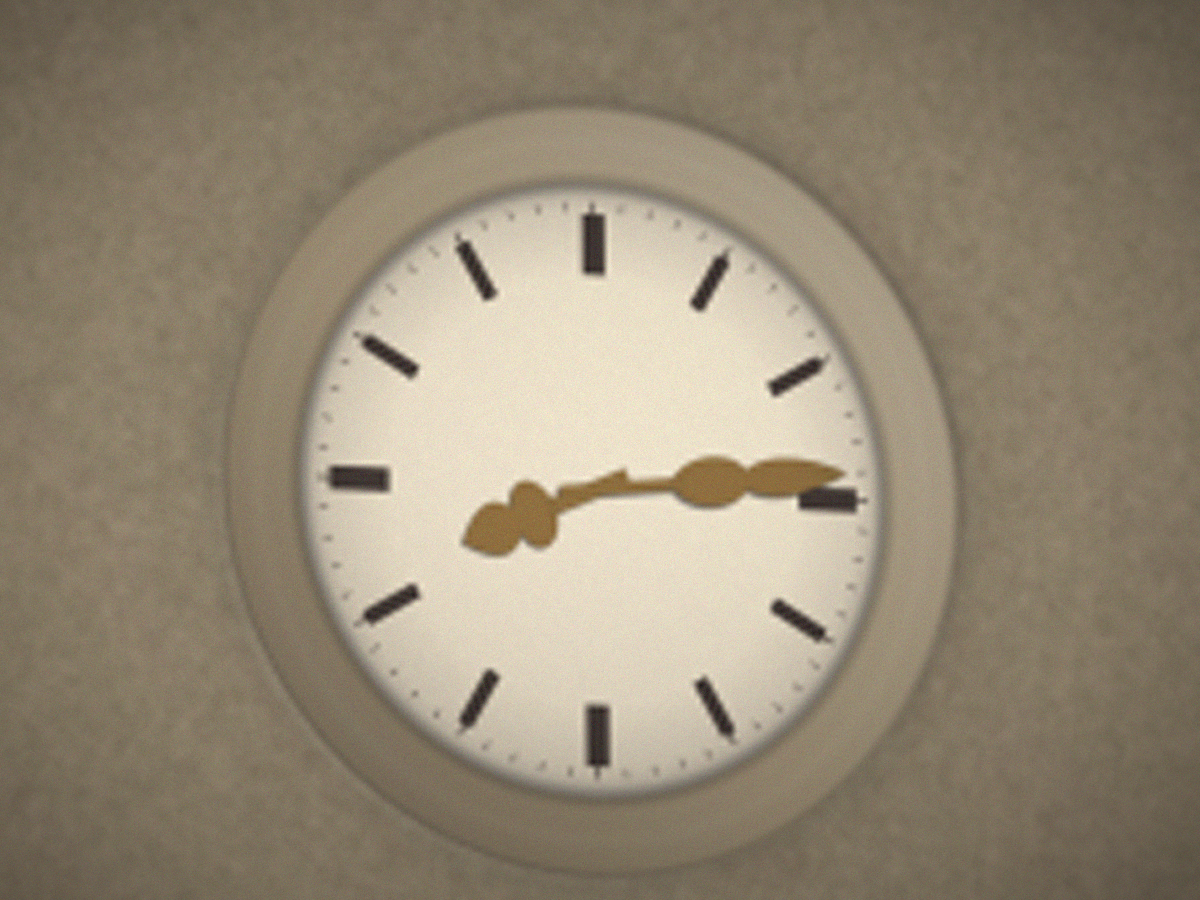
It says 8:14
